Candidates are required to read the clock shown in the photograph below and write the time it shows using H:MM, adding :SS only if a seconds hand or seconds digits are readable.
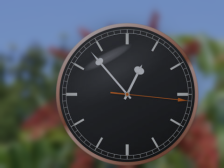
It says 12:53:16
